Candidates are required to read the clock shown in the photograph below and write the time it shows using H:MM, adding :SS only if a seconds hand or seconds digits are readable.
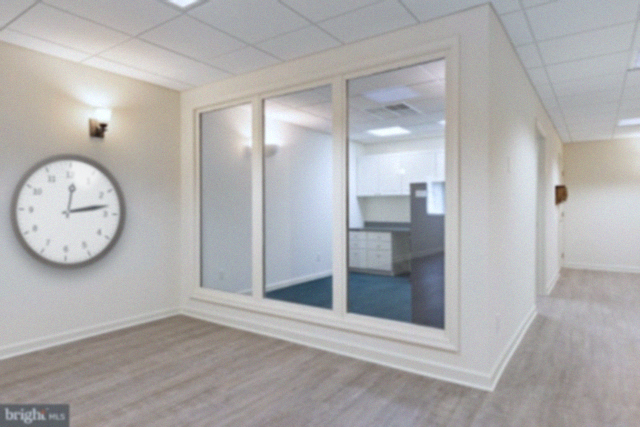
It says 12:13
